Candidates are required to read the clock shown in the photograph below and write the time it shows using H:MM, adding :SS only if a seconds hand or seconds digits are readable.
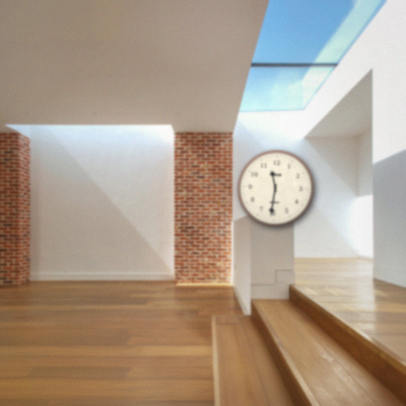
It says 11:31
